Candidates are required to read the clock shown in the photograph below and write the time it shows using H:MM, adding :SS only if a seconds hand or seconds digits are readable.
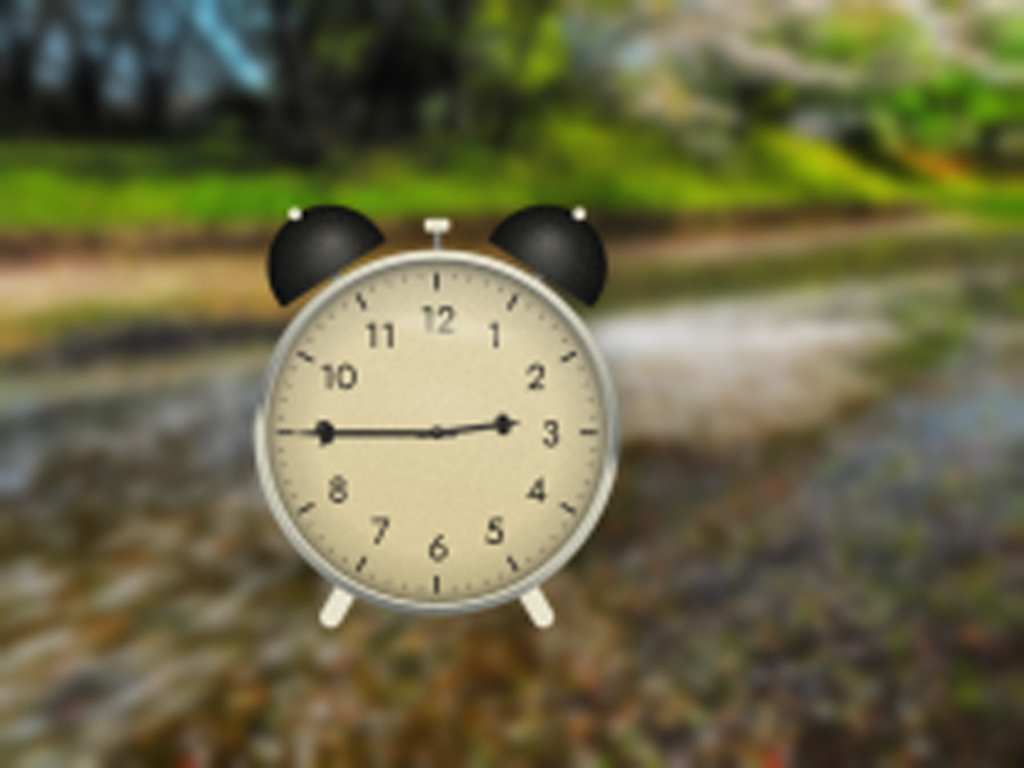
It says 2:45
